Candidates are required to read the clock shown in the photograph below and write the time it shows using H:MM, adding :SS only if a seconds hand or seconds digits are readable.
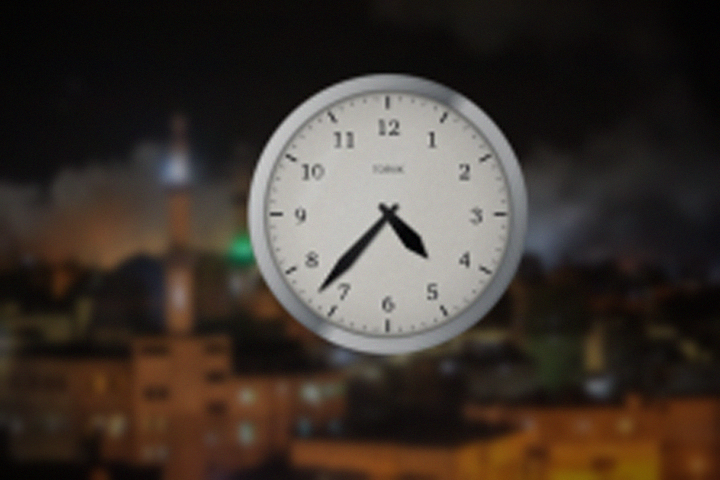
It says 4:37
